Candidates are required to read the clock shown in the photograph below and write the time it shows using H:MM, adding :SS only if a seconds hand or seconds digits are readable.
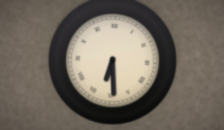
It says 6:29
